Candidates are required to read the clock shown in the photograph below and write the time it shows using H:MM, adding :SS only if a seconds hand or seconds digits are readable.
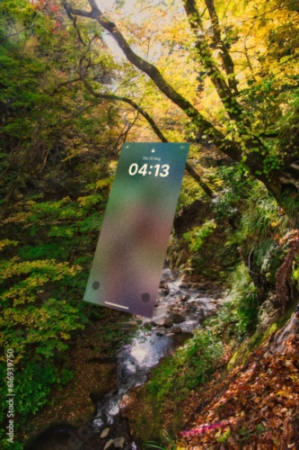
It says 4:13
